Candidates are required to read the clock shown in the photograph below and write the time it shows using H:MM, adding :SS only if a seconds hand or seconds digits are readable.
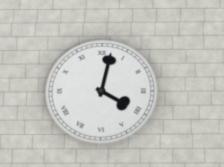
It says 4:02
